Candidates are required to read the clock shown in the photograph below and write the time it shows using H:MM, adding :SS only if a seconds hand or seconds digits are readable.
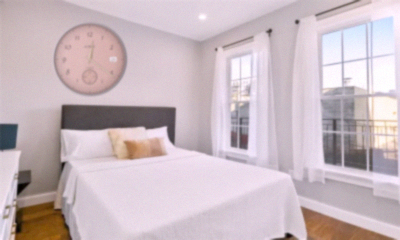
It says 12:21
